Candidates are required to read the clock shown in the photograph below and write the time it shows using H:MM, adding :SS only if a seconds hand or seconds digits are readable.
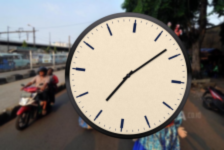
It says 7:08
